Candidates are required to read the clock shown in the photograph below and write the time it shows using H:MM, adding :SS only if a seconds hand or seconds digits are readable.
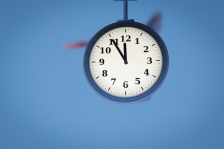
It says 11:55
